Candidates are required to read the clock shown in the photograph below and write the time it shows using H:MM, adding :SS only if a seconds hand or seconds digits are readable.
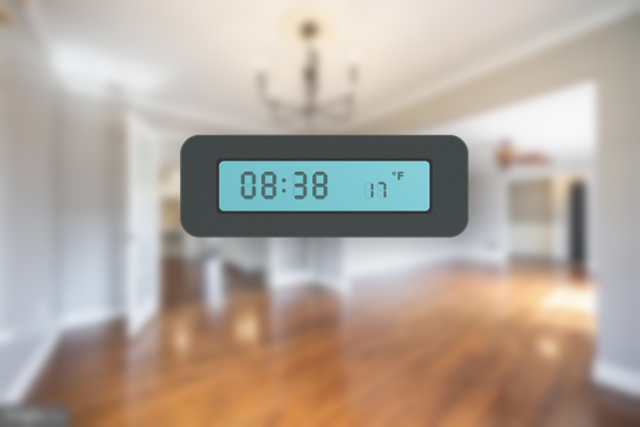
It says 8:38
